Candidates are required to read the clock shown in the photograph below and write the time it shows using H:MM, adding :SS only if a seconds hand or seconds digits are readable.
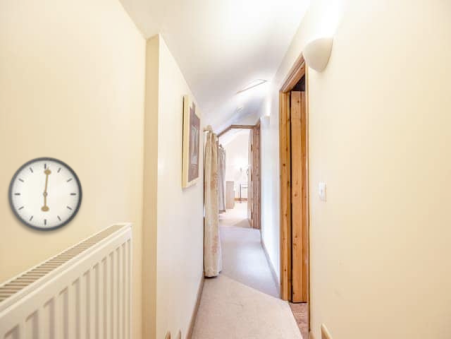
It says 6:01
